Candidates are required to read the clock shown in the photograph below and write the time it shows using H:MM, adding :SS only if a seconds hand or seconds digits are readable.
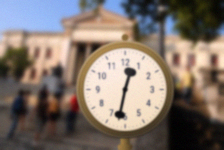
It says 12:32
